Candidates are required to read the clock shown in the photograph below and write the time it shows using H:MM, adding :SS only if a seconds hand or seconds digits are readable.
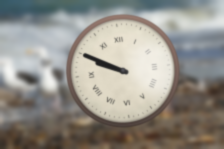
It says 9:50
